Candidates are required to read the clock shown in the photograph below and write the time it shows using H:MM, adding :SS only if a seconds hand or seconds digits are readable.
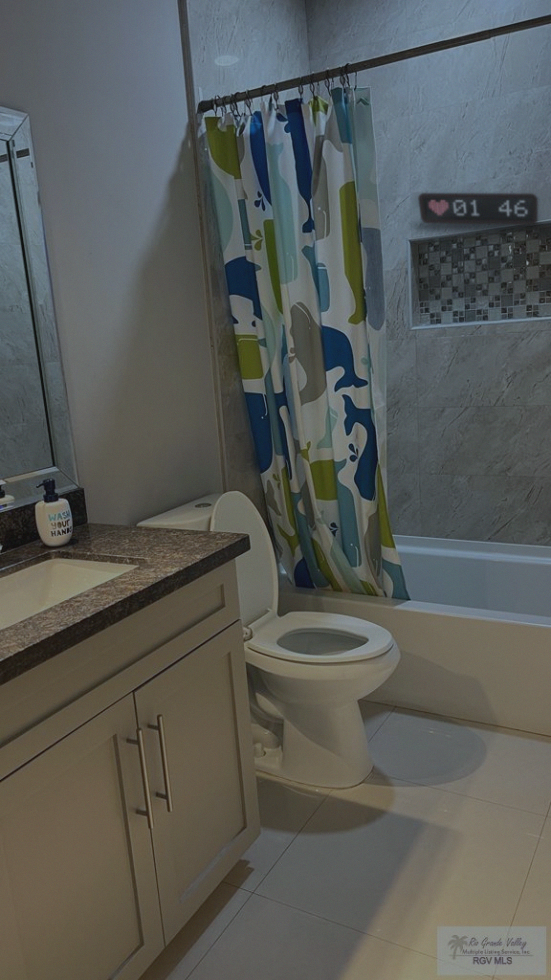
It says 1:46
